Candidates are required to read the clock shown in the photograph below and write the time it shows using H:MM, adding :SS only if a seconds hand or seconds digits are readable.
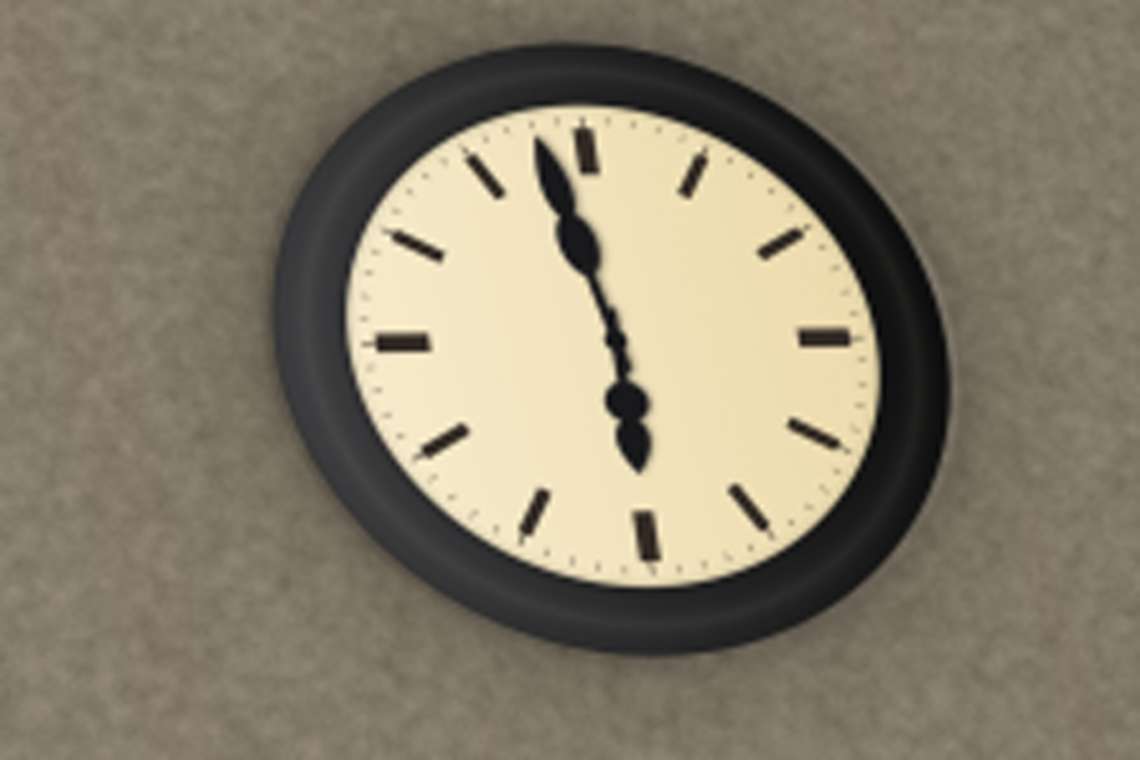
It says 5:58
